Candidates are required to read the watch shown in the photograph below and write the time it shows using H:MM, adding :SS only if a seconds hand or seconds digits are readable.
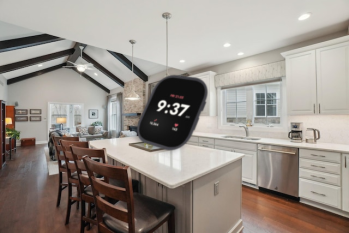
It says 9:37
